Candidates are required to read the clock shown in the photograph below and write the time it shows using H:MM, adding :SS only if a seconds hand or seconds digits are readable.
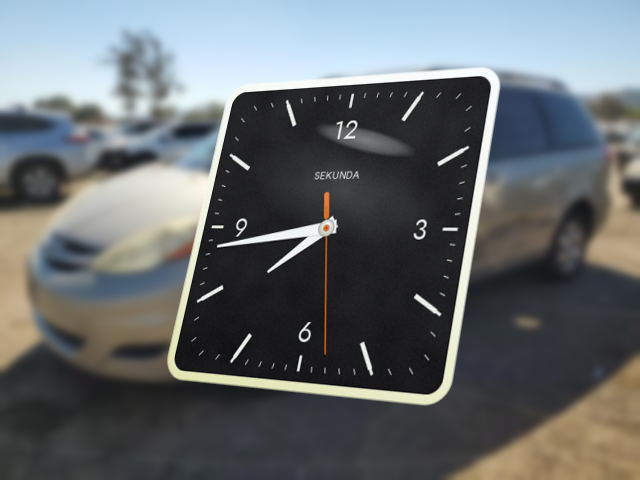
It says 7:43:28
